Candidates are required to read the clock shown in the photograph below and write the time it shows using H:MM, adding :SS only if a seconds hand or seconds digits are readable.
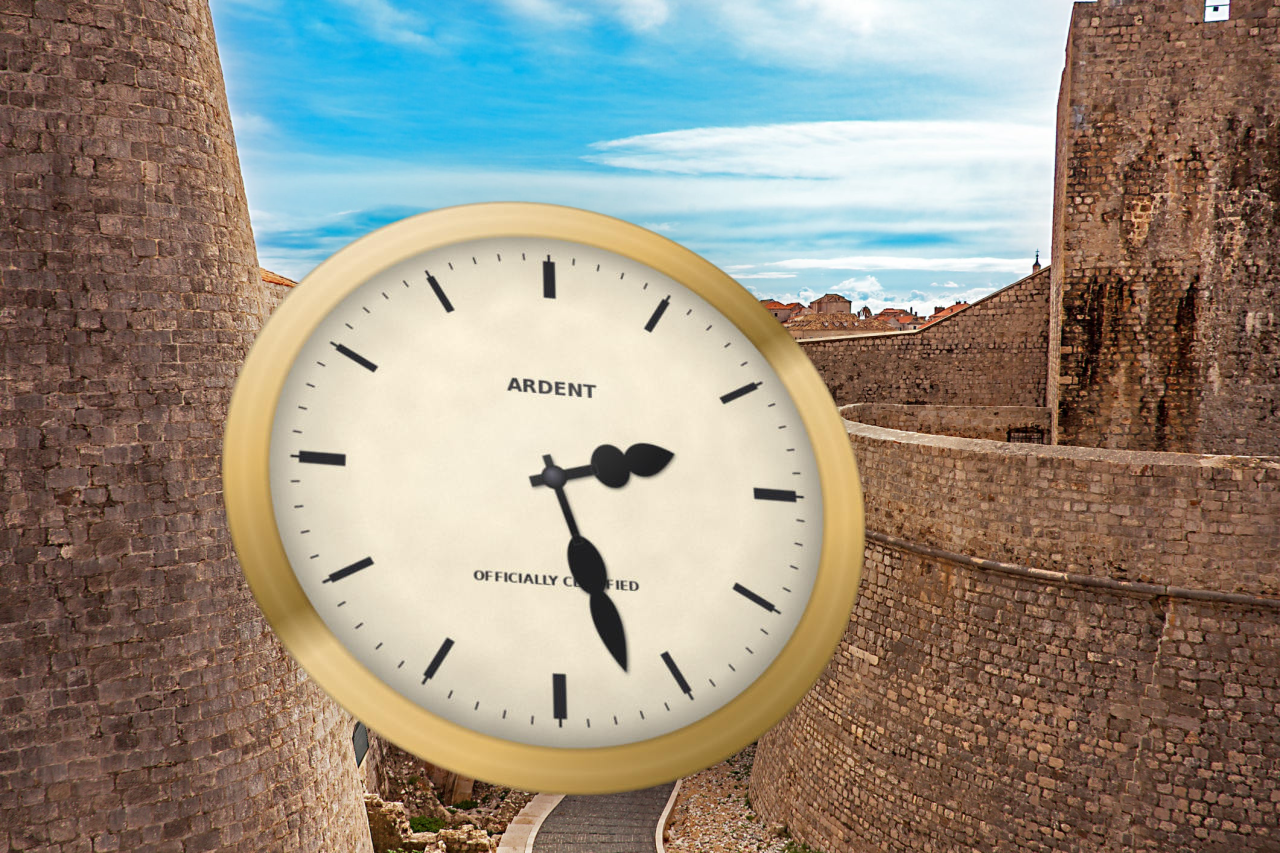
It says 2:27
